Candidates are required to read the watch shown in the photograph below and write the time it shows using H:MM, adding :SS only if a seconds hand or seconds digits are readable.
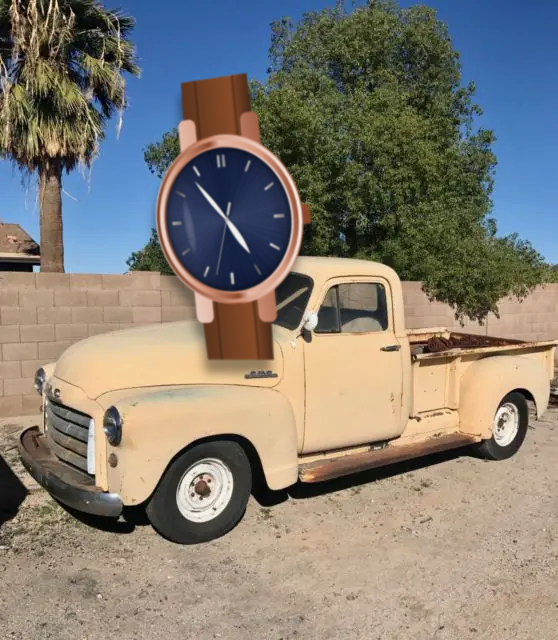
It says 4:53:33
